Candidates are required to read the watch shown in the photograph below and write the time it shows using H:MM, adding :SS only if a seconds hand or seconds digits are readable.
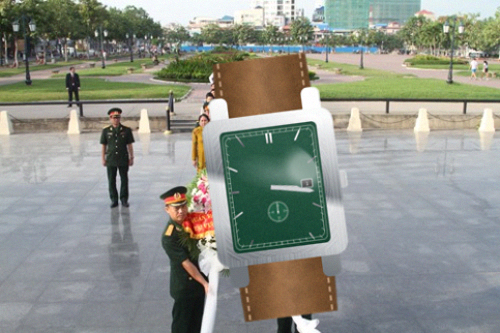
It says 3:17
